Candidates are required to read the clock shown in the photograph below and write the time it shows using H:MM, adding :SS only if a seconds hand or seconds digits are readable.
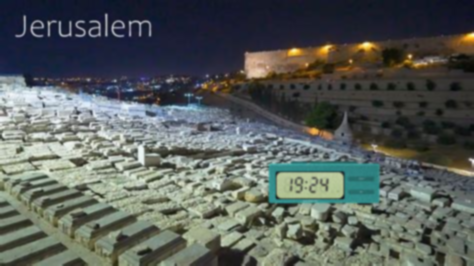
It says 19:24
